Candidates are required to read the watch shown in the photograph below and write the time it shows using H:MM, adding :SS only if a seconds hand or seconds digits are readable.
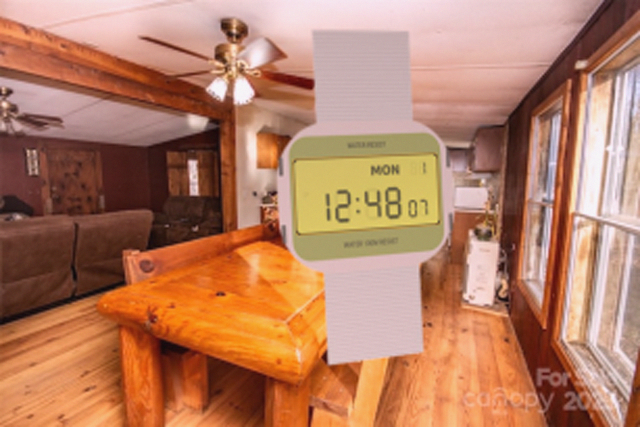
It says 12:48:07
